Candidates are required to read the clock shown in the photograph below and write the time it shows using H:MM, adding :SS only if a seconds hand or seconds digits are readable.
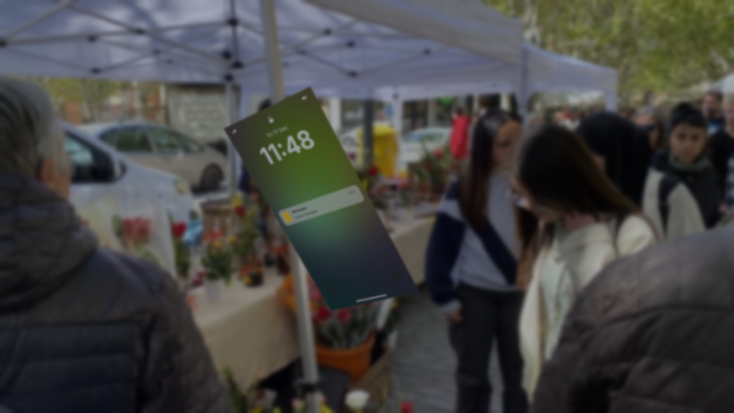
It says 11:48
